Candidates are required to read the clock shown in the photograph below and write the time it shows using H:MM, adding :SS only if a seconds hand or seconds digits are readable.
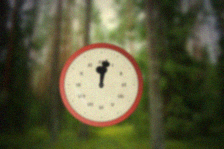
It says 12:02
